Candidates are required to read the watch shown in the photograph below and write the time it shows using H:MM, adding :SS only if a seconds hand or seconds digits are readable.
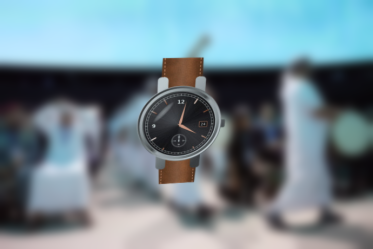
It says 4:02
